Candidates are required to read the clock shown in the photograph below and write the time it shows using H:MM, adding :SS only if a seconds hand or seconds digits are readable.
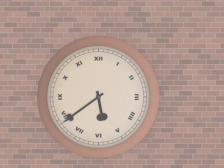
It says 5:39
